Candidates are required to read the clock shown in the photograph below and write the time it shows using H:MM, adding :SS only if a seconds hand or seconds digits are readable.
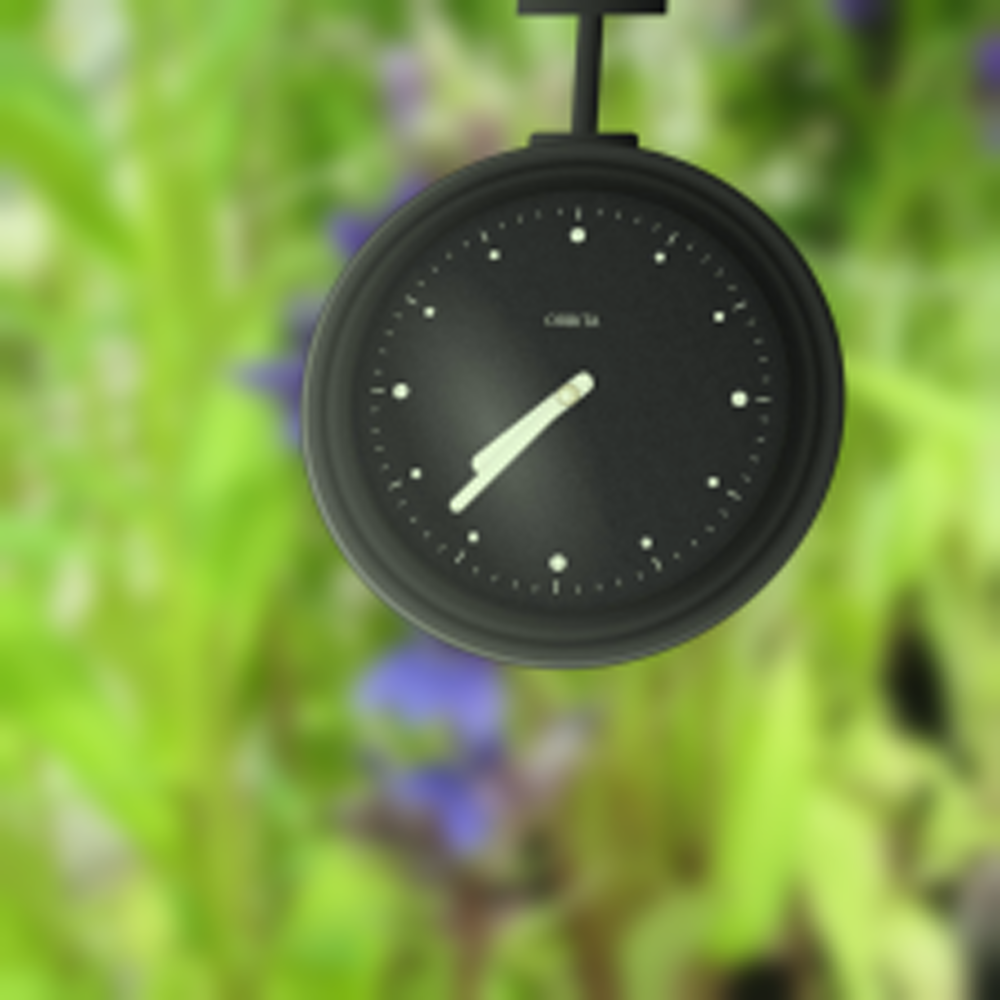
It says 7:37
